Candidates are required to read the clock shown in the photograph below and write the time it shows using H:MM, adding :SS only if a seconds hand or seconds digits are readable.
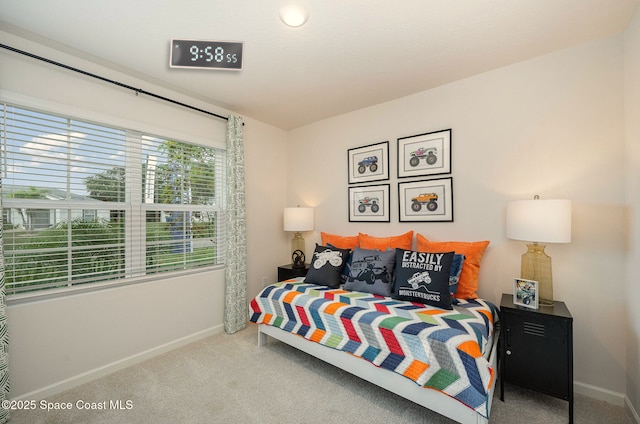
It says 9:58:55
